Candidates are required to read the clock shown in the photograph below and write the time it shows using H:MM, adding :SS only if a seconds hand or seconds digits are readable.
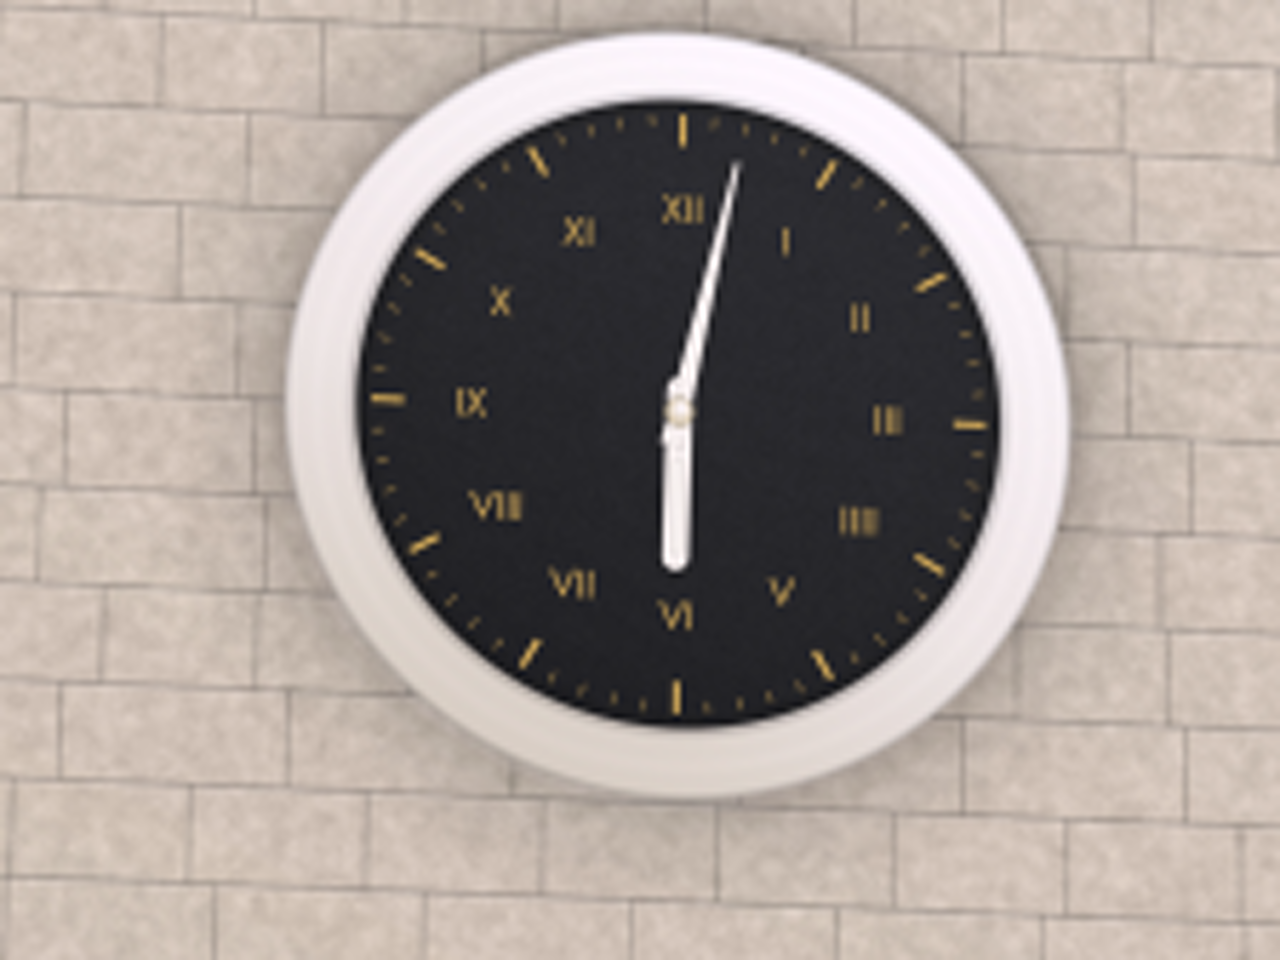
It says 6:02
